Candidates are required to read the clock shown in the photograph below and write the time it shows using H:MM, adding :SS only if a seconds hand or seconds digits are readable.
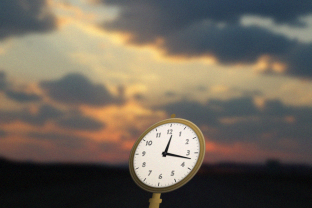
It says 12:17
